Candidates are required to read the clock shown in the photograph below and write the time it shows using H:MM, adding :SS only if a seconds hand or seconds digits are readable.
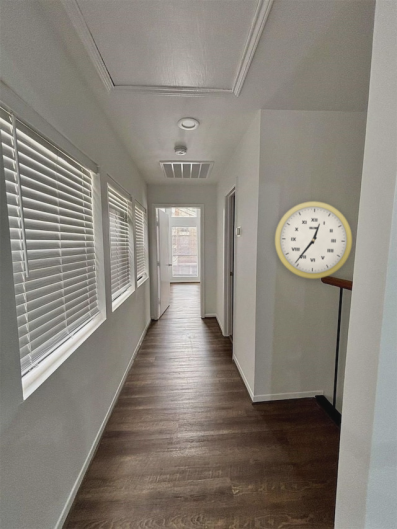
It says 12:36
